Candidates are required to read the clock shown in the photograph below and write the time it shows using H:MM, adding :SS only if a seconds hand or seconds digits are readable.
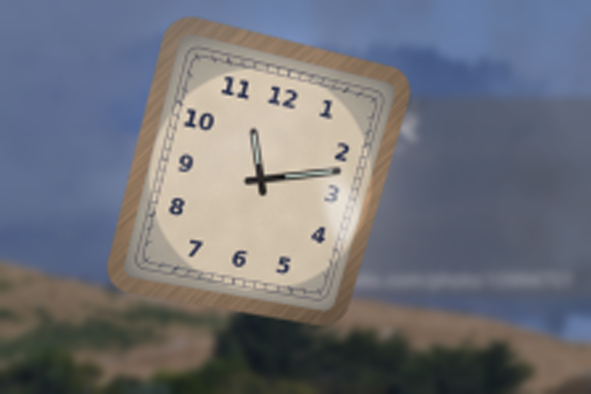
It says 11:12
